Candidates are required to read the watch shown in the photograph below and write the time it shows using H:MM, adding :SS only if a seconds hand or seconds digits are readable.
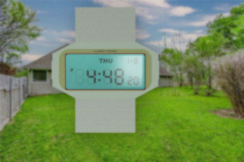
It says 4:48
